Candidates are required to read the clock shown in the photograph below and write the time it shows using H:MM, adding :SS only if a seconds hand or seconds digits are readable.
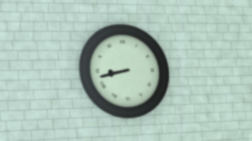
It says 8:43
